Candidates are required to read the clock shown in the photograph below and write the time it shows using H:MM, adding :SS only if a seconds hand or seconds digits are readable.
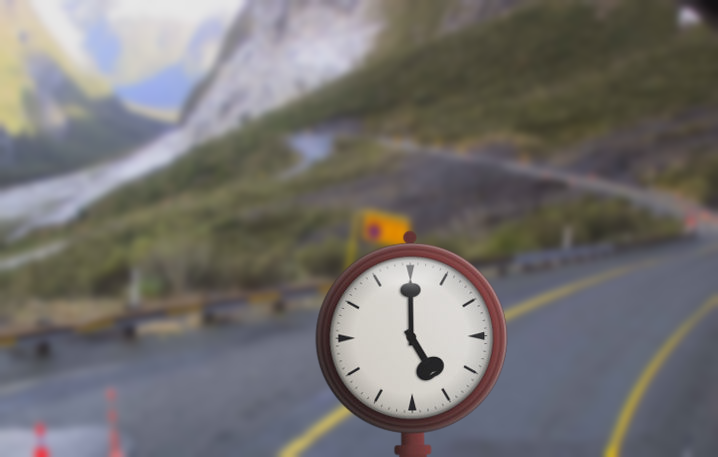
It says 5:00
